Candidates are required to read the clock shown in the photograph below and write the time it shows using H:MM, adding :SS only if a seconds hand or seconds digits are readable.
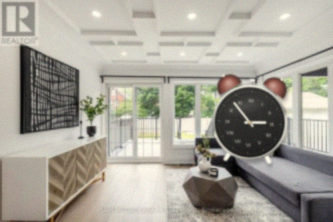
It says 2:53
